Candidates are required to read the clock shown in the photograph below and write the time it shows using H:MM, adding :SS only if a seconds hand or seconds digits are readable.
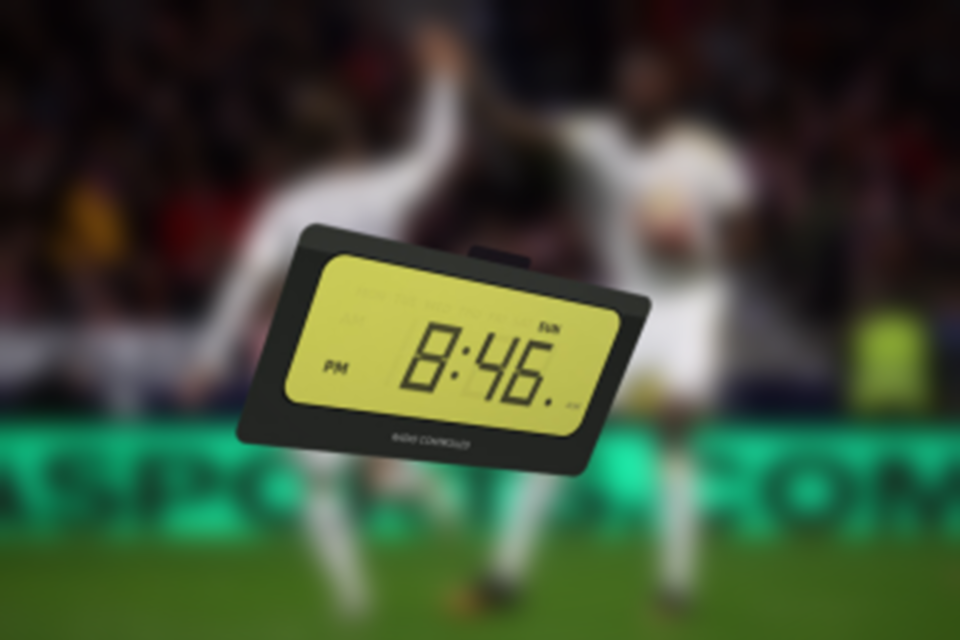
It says 8:46
